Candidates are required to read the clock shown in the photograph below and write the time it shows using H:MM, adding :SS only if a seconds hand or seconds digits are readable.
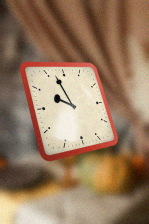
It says 9:57
